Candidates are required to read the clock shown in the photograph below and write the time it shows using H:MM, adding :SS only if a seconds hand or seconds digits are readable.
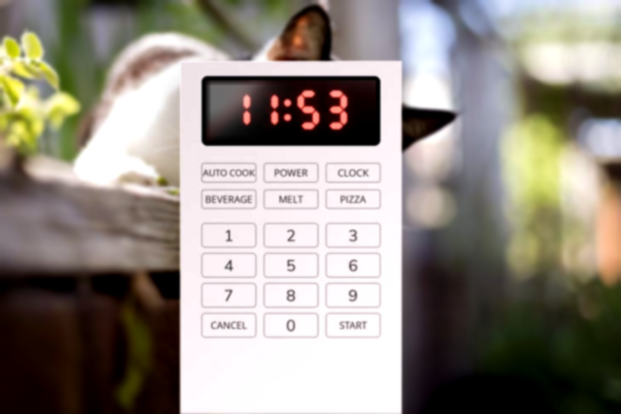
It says 11:53
